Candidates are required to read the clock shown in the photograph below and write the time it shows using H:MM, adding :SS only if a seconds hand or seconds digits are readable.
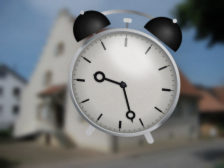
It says 9:27
